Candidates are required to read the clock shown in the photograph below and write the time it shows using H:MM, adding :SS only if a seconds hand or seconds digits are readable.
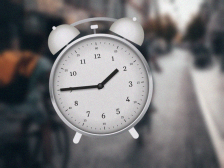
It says 1:45
